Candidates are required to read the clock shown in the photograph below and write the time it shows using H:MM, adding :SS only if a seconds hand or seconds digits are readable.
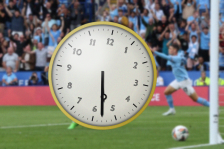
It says 5:28
